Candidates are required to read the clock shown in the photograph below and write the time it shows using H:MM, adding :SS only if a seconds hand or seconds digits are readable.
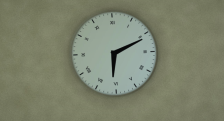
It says 6:11
